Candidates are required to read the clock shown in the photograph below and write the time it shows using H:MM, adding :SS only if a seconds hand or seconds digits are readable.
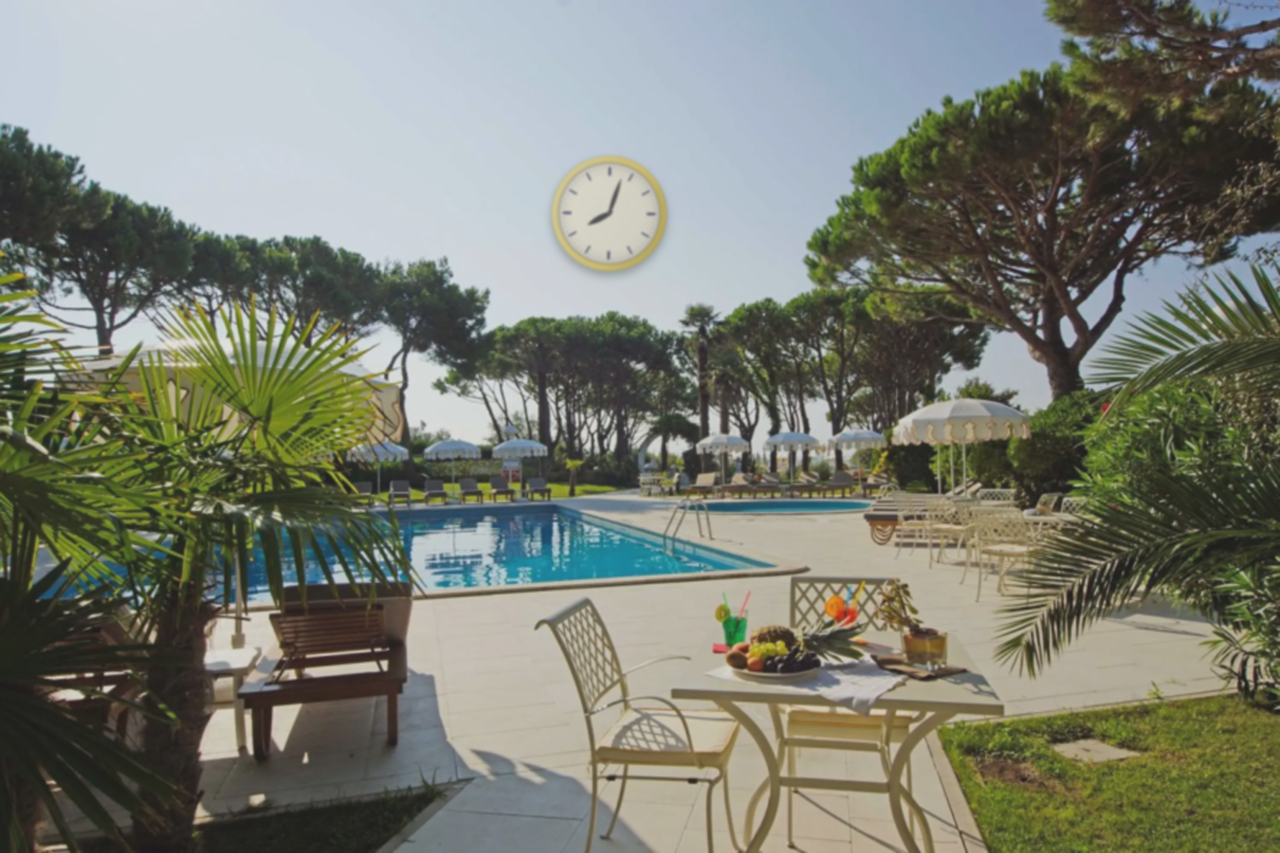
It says 8:03
